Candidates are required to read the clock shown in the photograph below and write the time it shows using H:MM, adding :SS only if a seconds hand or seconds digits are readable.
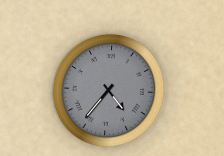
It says 4:36
